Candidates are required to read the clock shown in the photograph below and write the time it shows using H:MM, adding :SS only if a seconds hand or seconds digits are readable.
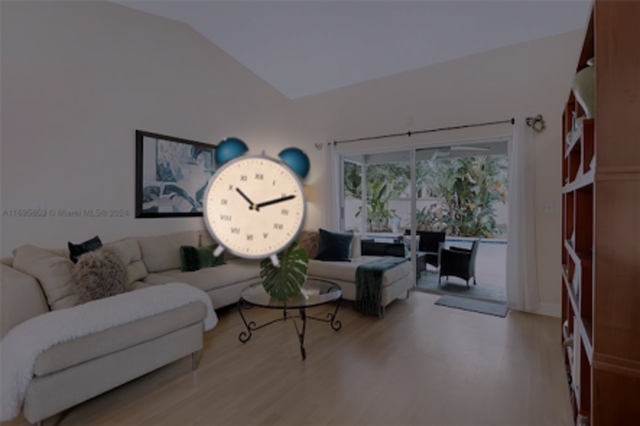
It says 10:11
